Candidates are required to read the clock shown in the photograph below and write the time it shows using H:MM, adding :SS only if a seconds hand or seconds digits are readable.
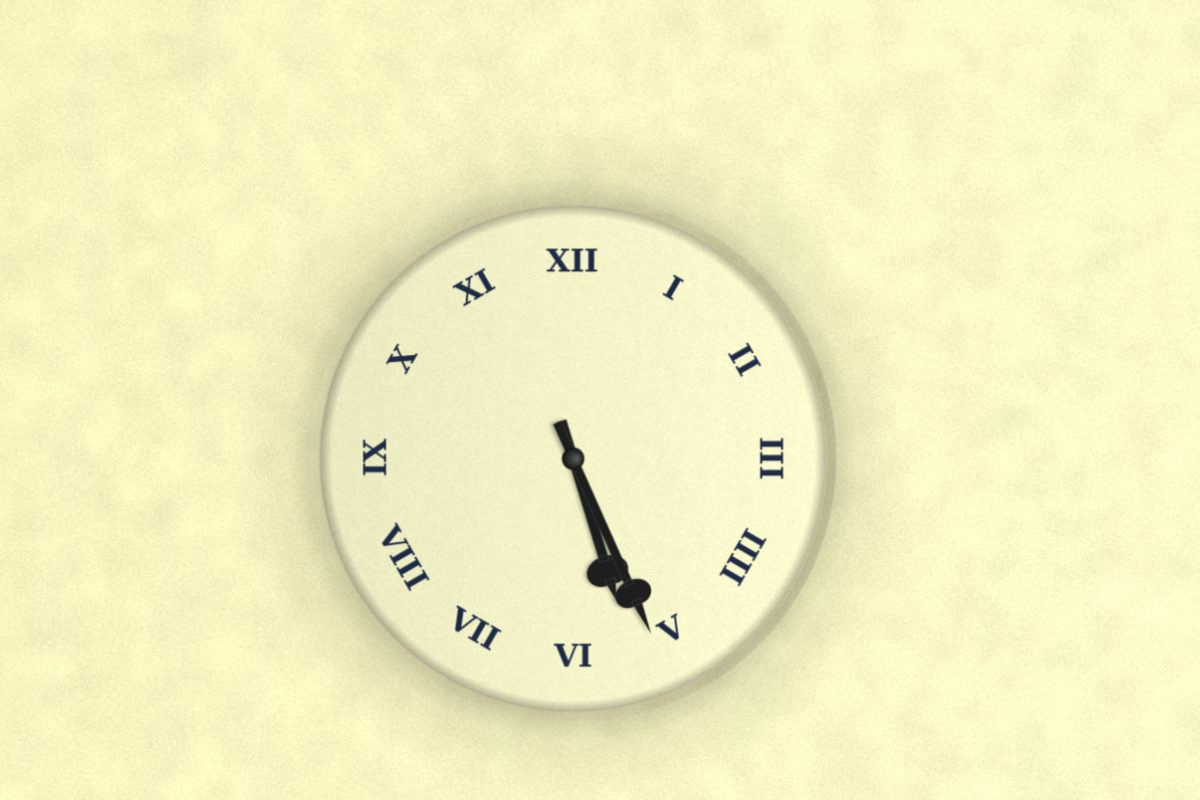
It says 5:26
